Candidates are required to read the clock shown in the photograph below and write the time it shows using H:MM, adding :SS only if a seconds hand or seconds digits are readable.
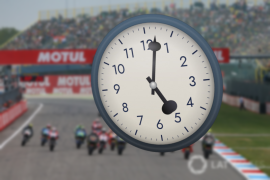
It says 5:02
